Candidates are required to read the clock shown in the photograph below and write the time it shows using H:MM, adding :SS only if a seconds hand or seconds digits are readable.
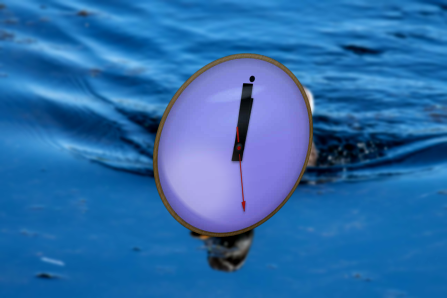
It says 11:59:27
